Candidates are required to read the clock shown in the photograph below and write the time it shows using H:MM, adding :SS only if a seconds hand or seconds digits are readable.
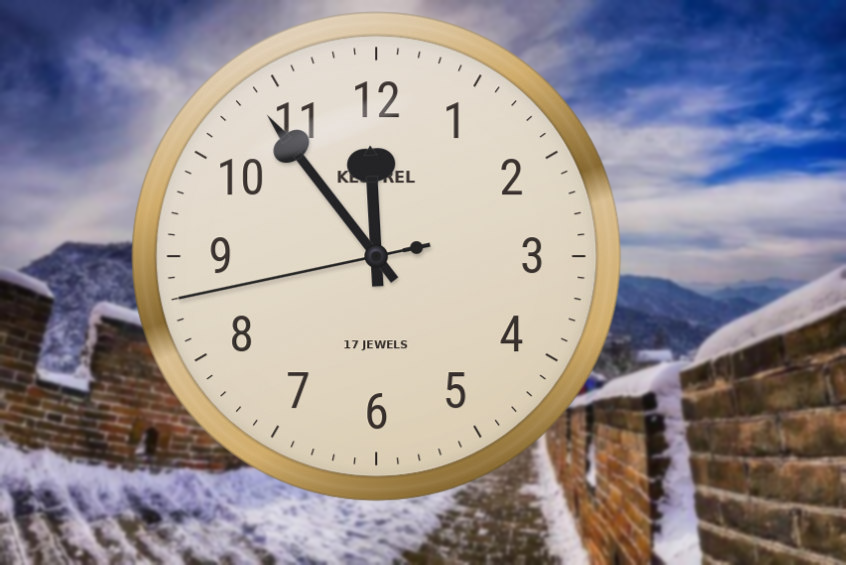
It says 11:53:43
